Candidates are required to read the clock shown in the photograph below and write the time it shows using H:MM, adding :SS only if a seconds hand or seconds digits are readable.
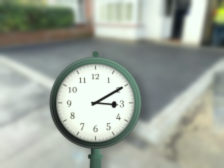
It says 3:10
